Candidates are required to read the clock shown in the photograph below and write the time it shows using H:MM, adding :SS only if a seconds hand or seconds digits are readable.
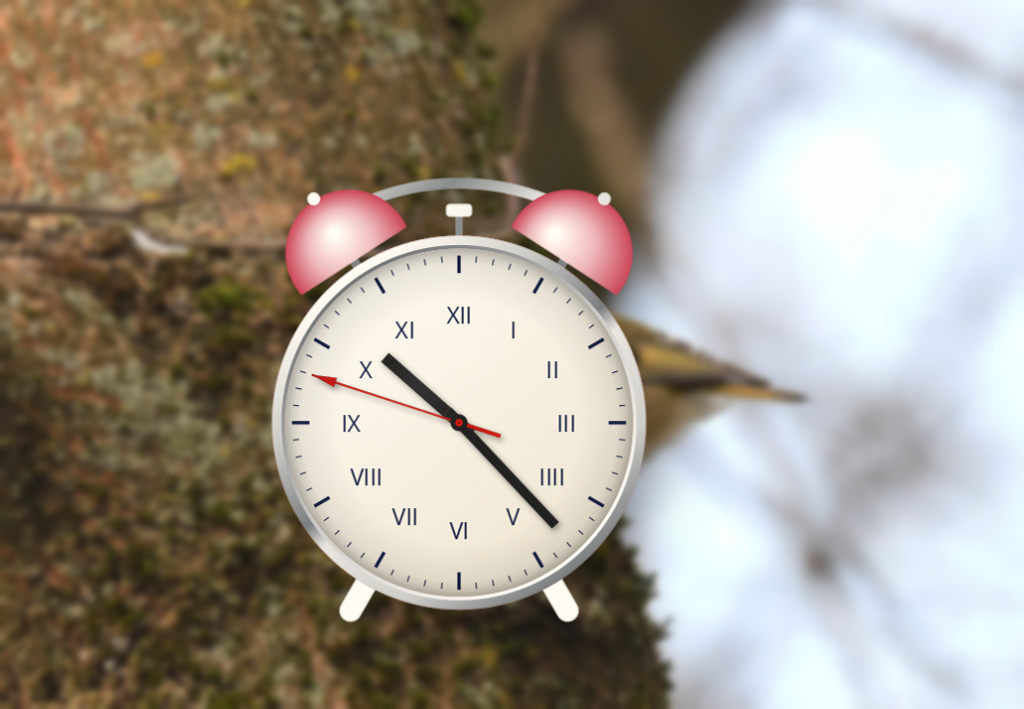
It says 10:22:48
